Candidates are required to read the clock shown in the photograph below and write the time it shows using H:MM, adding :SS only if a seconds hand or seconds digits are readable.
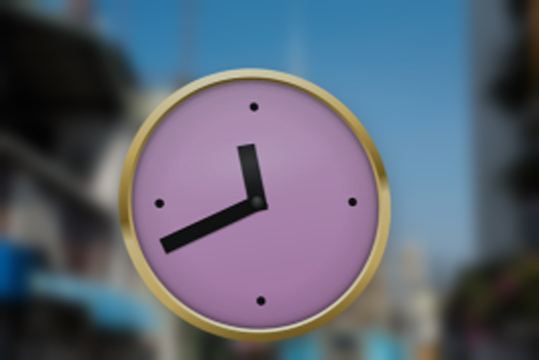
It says 11:41
